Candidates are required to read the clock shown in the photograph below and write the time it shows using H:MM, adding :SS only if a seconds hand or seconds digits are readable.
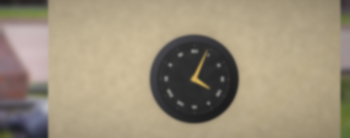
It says 4:04
